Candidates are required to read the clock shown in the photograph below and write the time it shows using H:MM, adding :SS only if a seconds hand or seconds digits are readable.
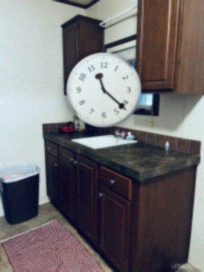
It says 11:22
